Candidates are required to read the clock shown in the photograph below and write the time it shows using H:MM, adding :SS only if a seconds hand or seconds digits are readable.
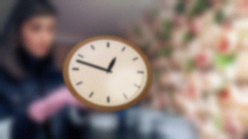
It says 12:48
